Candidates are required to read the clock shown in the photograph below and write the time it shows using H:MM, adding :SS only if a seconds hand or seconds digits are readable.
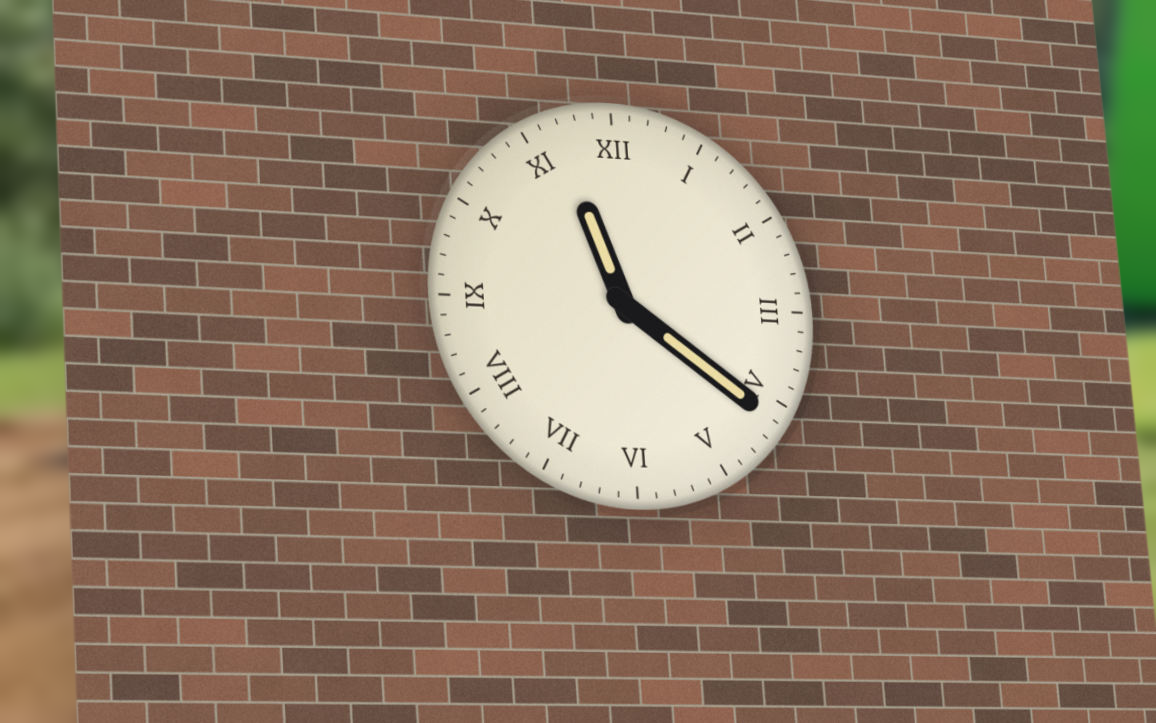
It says 11:21
